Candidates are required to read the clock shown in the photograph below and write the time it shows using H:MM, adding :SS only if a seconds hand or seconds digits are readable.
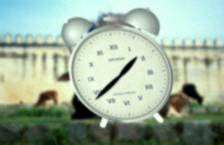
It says 1:39
